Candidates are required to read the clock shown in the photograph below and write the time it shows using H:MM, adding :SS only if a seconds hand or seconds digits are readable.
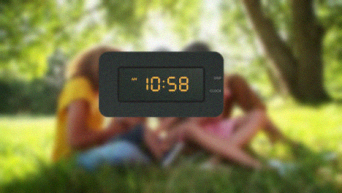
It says 10:58
